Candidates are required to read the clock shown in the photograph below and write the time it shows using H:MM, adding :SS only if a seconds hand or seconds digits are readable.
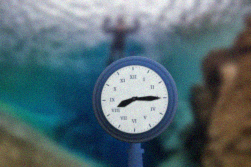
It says 8:15
